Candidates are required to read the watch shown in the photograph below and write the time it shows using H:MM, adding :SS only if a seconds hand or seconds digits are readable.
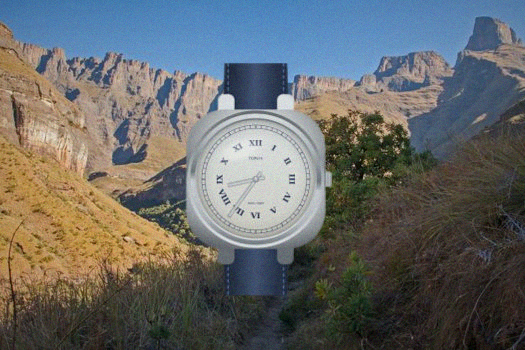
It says 8:36
